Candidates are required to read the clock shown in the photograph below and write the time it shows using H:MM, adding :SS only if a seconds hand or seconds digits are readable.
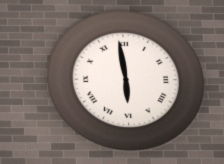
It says 5:59
